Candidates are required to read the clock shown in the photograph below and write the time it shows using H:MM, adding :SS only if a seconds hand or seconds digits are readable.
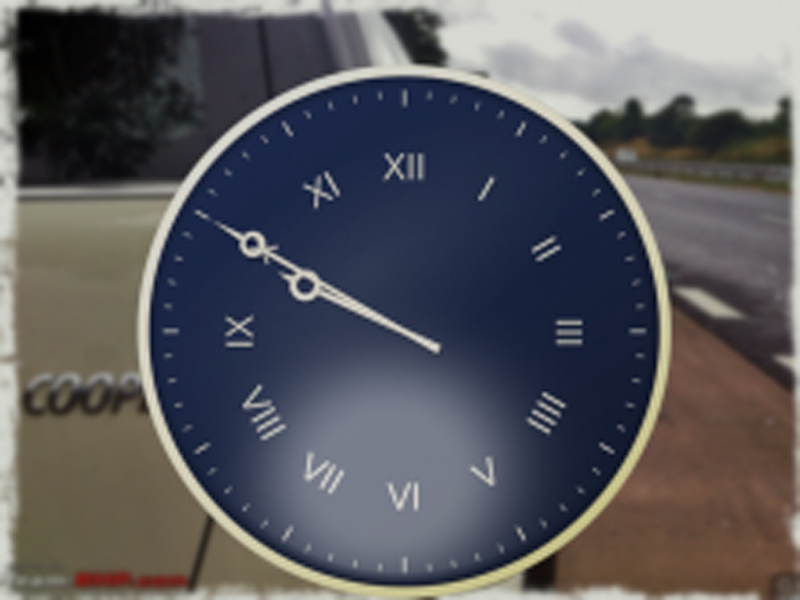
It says 9:50
